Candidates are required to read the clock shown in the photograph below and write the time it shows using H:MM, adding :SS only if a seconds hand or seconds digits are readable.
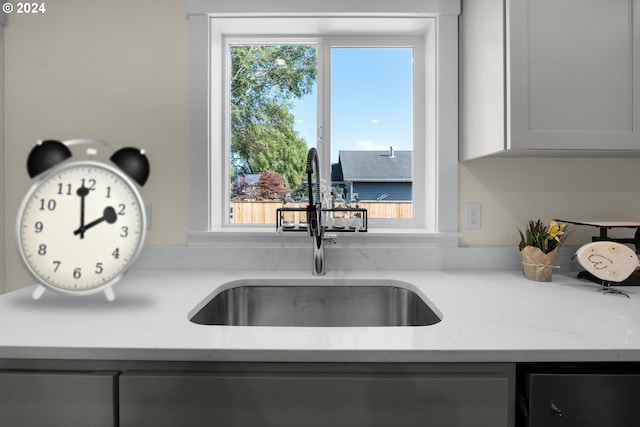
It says 1:59
